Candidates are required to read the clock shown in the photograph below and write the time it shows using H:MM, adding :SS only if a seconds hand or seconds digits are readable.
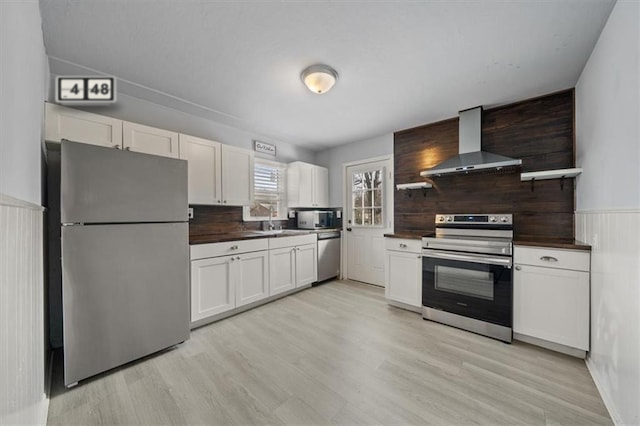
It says 4:48
